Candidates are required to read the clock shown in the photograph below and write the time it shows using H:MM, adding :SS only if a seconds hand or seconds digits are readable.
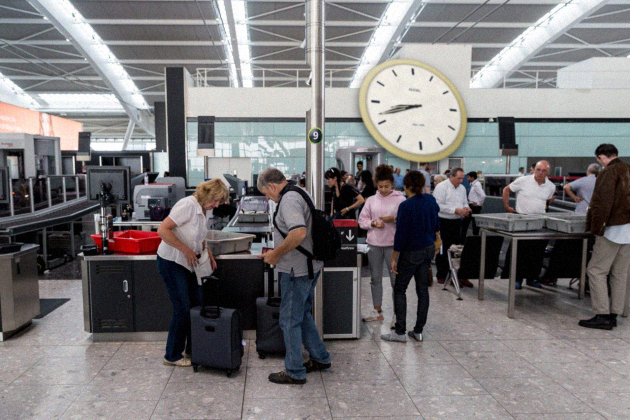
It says 8:42
